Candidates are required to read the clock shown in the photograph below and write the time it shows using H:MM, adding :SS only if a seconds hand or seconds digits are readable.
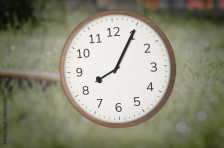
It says 8:05
